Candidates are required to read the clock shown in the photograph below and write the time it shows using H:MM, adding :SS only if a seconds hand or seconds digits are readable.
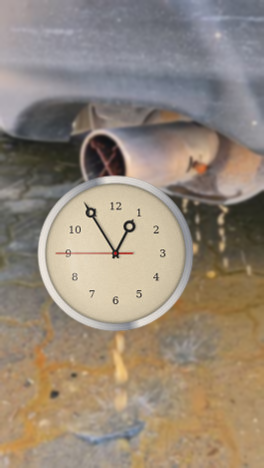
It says 12:54:45
